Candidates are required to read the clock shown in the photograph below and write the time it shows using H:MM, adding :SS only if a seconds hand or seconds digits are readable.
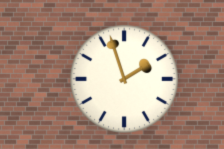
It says 1:57
